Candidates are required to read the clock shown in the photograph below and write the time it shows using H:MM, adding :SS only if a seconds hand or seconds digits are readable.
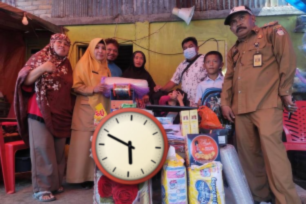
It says 5:49
